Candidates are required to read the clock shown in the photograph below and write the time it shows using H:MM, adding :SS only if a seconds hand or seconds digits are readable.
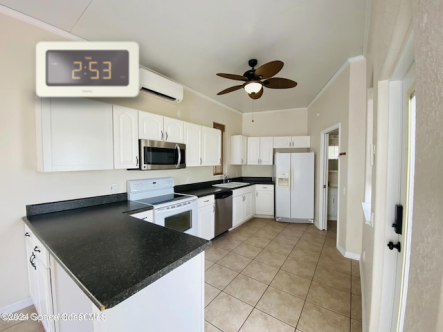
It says 2:53
